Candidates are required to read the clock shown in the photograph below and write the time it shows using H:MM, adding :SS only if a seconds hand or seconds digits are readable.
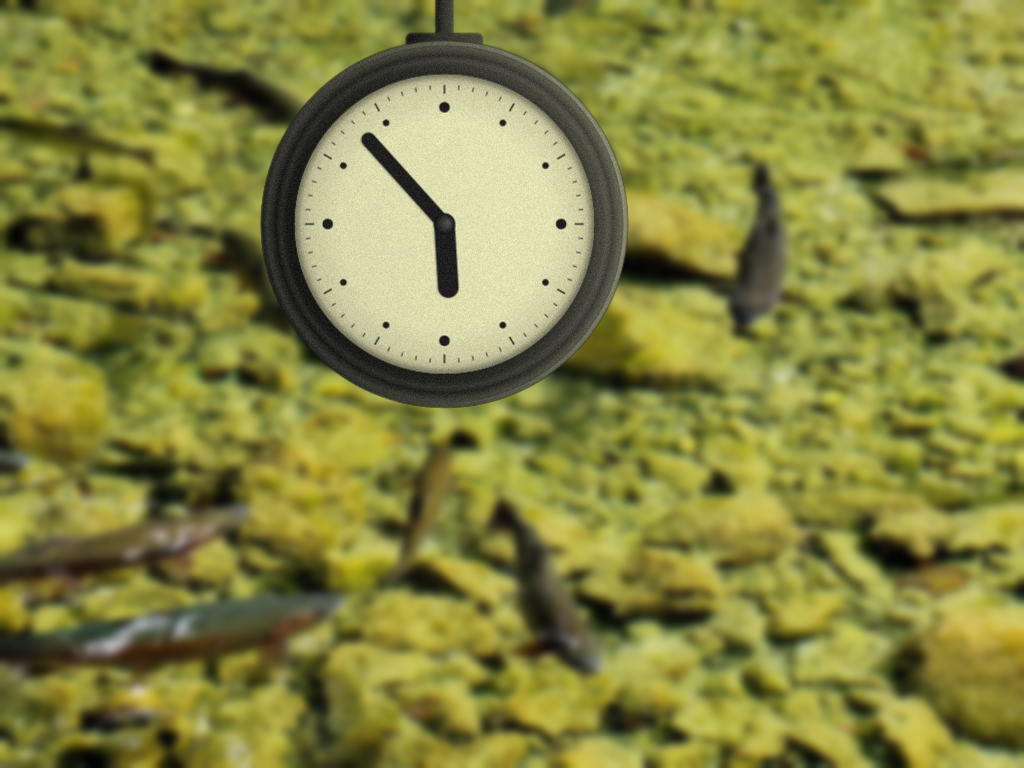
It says 5:53
